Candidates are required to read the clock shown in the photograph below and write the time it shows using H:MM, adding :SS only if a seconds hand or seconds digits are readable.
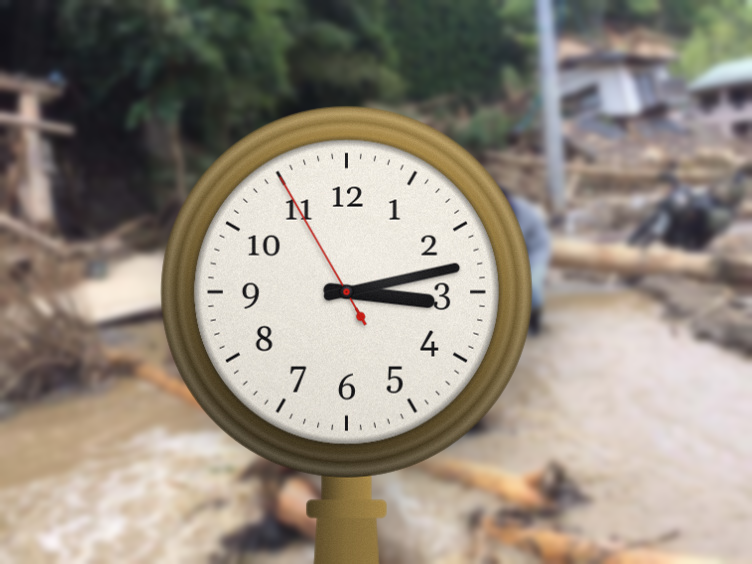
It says 3:12:55
